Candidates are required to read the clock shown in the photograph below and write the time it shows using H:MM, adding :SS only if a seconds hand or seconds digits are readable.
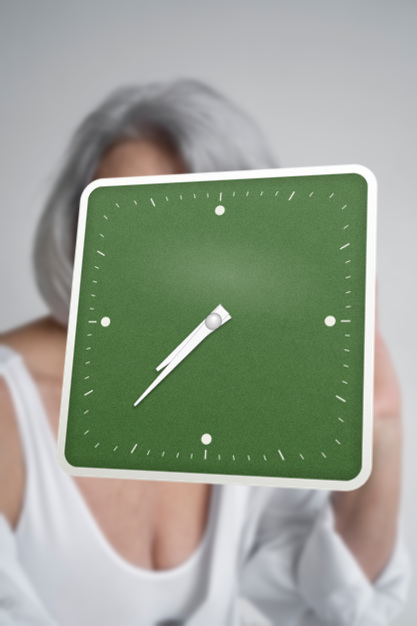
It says 7:37
